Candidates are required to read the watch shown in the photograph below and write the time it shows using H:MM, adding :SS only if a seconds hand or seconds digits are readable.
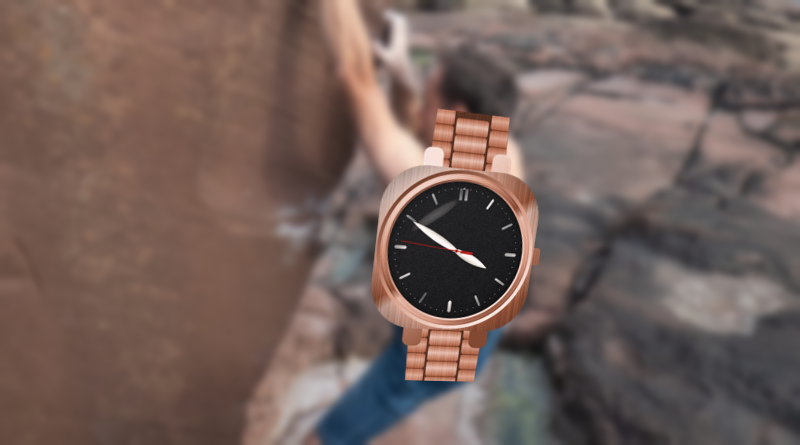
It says 3:49:46
